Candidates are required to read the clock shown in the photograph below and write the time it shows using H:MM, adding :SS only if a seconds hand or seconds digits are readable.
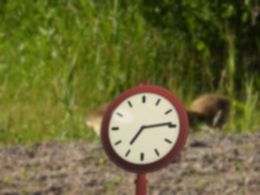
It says 7:14
